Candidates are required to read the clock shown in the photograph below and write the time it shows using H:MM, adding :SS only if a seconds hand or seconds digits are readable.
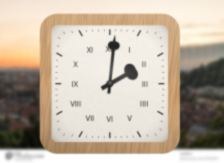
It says 2:01
